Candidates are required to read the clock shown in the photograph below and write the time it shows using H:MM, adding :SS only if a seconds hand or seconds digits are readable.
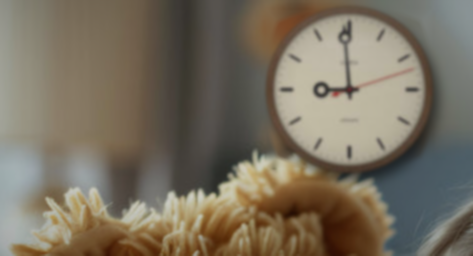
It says 8:59:12
